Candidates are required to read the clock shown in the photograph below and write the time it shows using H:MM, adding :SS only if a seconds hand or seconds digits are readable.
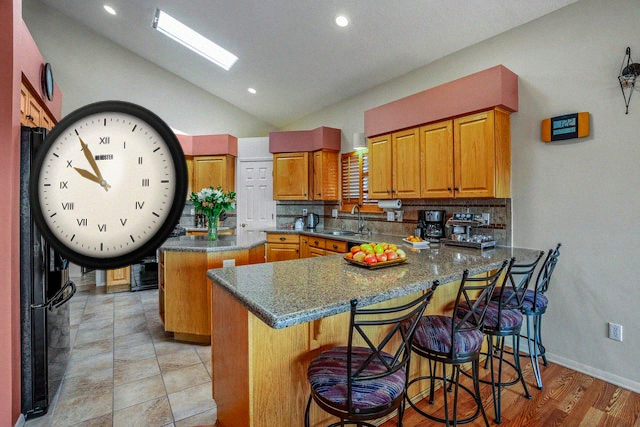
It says 9:55
